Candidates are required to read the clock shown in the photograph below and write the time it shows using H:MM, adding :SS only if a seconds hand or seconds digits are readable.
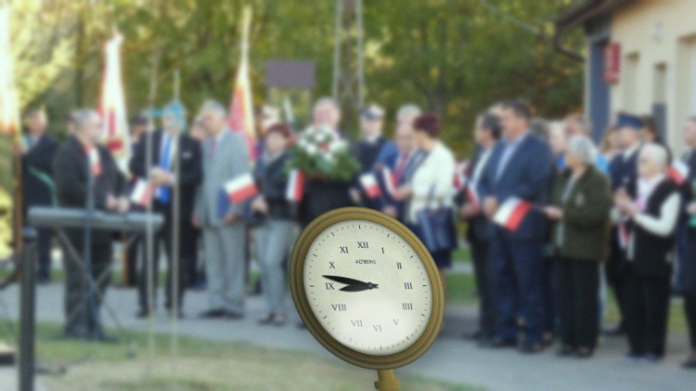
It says 8:47
